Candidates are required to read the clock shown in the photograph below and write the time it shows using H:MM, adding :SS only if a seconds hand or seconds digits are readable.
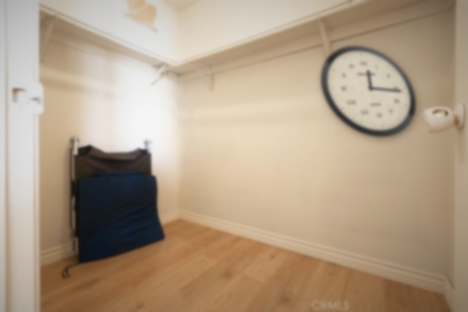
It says 12:16
